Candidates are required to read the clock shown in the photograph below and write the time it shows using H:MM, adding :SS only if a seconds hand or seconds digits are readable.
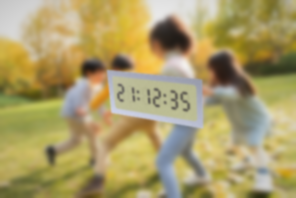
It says 21:12:35
